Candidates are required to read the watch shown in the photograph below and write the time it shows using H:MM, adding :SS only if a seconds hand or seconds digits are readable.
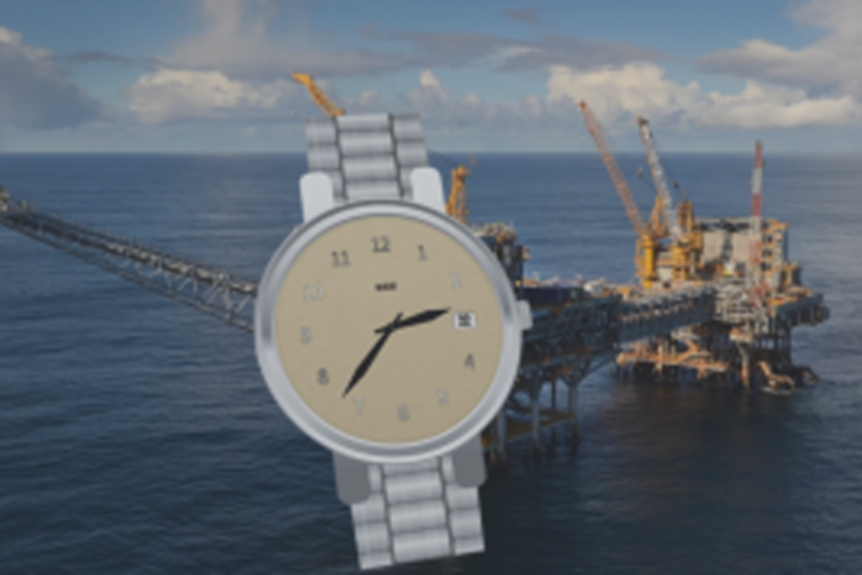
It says 2:37
